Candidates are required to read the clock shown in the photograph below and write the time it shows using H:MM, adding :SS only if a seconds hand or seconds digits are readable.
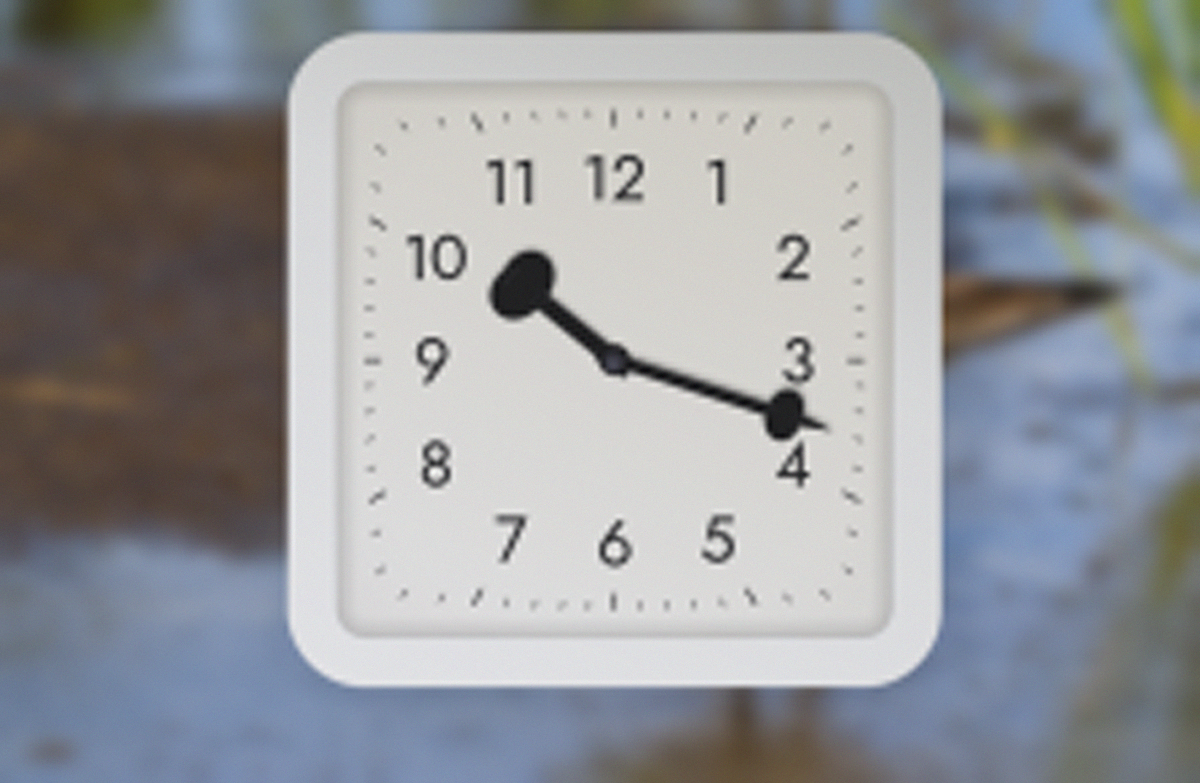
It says 10:18
